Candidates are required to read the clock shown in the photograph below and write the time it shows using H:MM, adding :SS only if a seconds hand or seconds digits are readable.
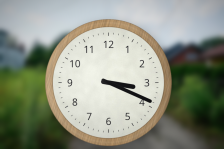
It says 3:19
